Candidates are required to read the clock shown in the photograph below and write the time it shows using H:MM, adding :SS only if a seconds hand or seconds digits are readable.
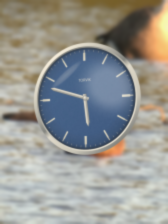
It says 5:48
